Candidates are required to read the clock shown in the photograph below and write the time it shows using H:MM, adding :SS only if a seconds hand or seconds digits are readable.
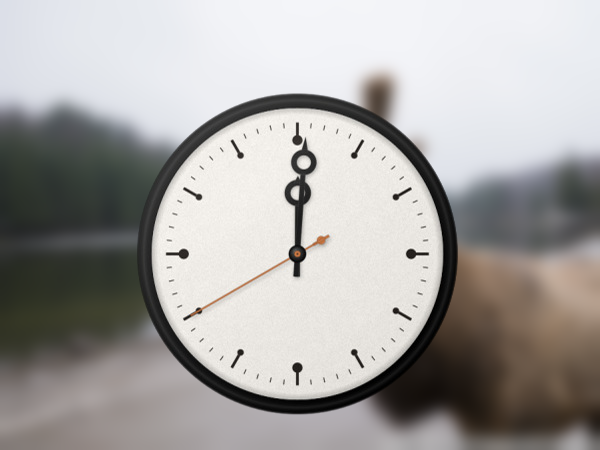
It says 12:00:40
